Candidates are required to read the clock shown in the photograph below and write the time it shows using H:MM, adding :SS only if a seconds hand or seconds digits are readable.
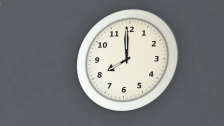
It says 7:59
